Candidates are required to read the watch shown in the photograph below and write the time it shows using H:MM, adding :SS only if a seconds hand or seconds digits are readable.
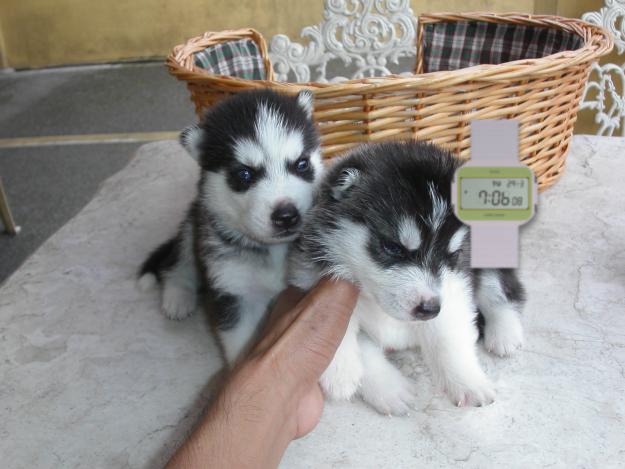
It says 7:06
